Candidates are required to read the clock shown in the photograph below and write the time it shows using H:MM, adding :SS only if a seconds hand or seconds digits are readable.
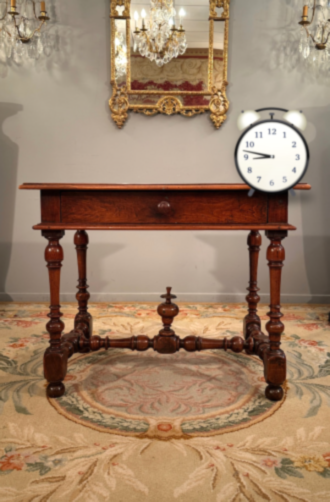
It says 8:47
